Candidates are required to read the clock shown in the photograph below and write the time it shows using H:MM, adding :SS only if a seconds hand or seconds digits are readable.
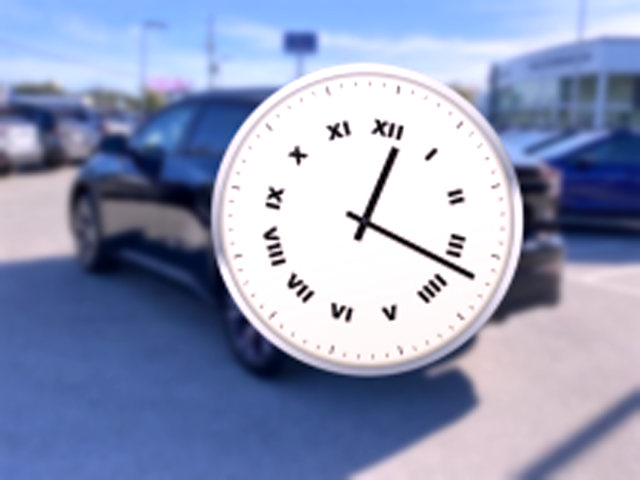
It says 12:17
